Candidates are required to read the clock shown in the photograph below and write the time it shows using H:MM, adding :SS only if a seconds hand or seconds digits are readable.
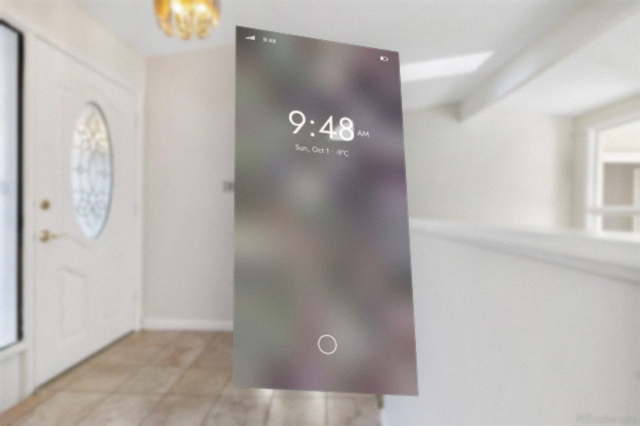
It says 9:48
